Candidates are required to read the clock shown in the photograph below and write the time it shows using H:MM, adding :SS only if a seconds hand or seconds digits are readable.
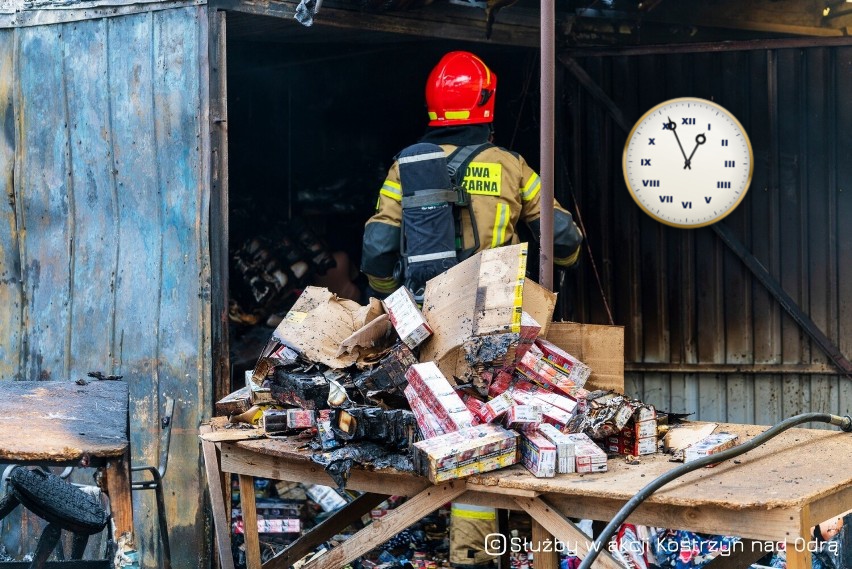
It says 12:56
